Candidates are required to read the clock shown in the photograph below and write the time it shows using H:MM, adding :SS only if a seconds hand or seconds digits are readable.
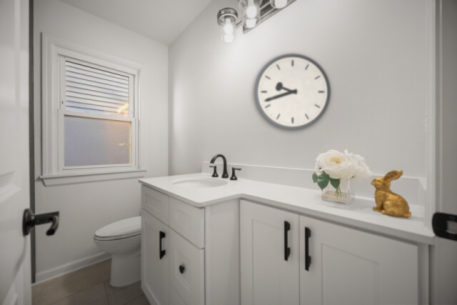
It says 9:42
